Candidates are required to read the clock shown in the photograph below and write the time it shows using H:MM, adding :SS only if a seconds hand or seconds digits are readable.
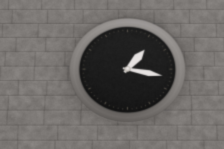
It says 1:17
